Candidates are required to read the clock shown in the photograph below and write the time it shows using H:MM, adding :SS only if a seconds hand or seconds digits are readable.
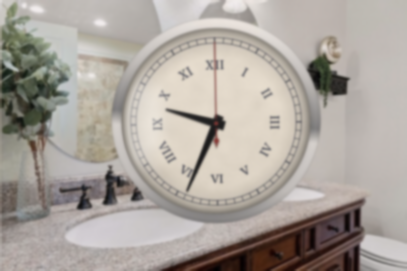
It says 9:34:00
